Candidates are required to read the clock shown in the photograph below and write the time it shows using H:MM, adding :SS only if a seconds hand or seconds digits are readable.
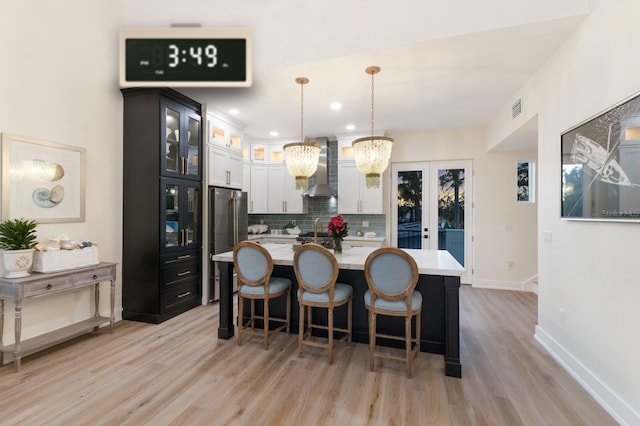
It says 3:49
